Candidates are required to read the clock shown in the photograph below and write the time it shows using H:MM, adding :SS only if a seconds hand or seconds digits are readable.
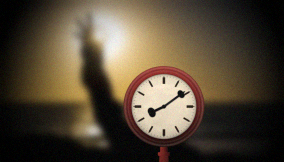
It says 8:09
